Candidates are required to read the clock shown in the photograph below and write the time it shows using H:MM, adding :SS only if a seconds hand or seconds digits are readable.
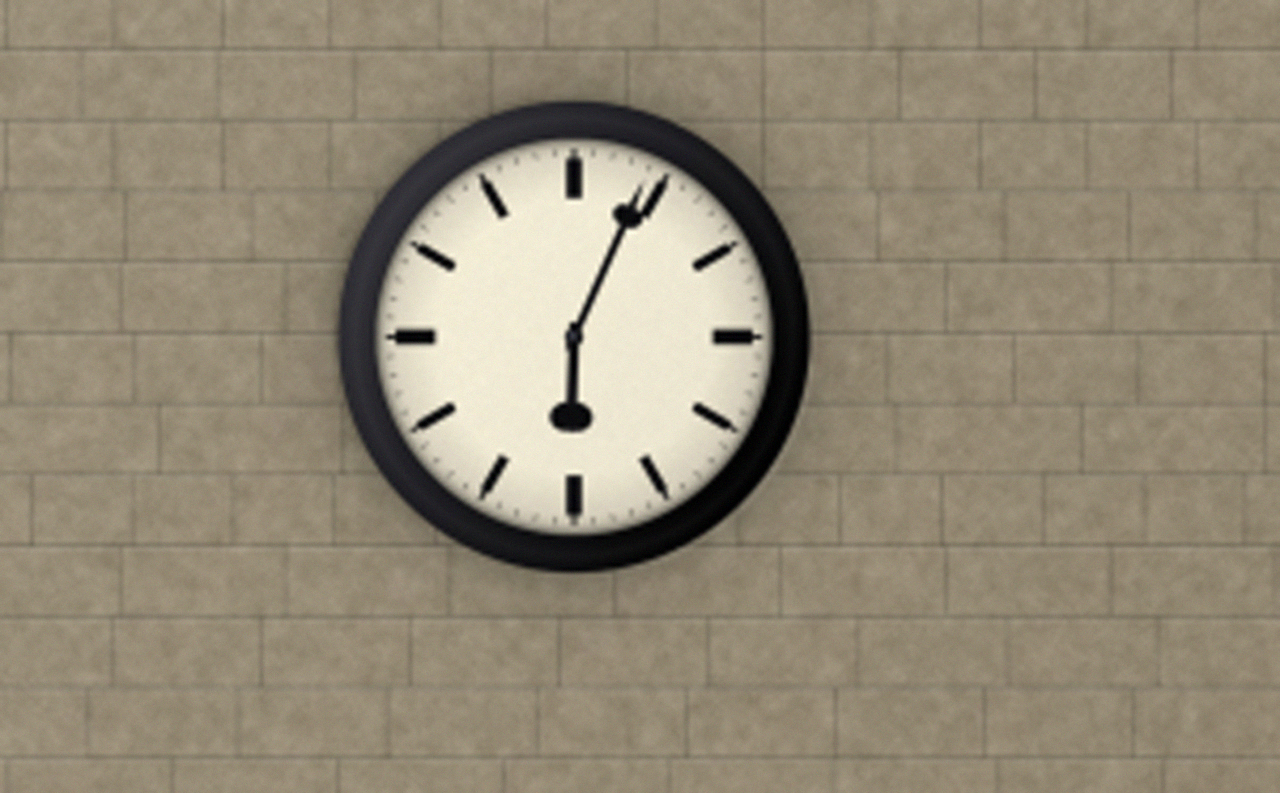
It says 6:04
